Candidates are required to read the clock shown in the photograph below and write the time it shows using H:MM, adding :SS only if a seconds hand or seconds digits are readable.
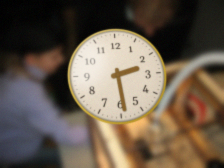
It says 2:29
